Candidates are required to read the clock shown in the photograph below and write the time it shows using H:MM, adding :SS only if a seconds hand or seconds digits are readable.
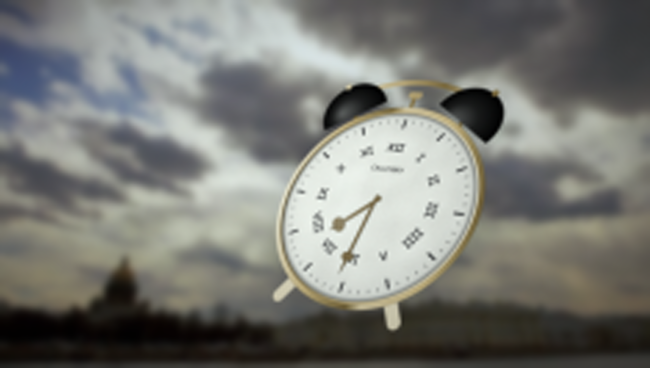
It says 7:31
